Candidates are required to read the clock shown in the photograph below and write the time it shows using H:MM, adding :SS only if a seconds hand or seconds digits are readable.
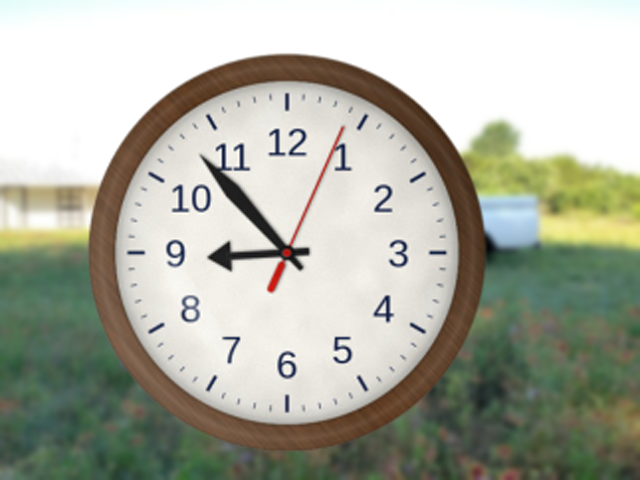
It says 8:53:04
